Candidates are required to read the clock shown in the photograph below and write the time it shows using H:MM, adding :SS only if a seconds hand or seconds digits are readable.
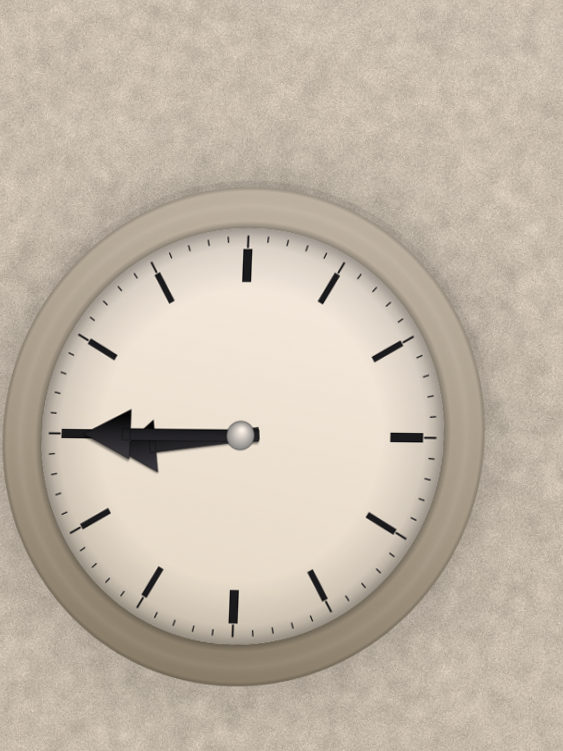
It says 8:45
